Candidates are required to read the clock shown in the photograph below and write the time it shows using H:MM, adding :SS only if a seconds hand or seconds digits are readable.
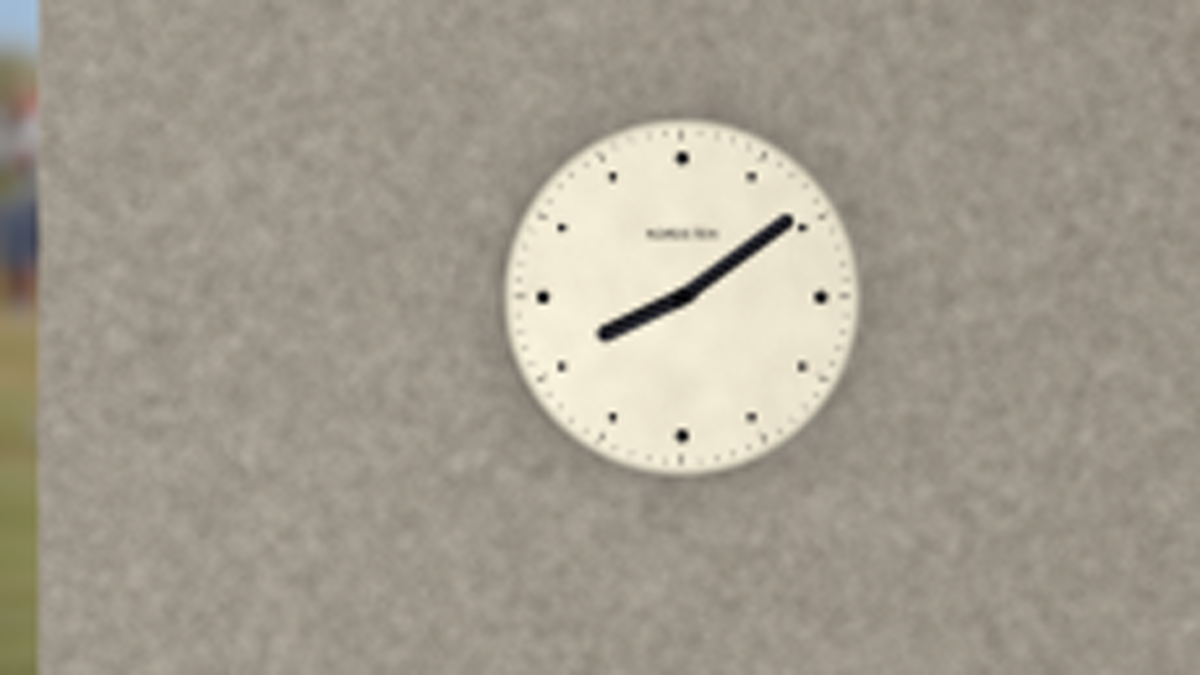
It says 8:09
